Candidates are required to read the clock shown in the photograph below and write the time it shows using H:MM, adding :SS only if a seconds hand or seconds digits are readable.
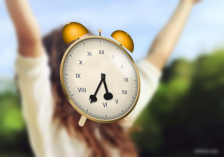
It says 5:35
